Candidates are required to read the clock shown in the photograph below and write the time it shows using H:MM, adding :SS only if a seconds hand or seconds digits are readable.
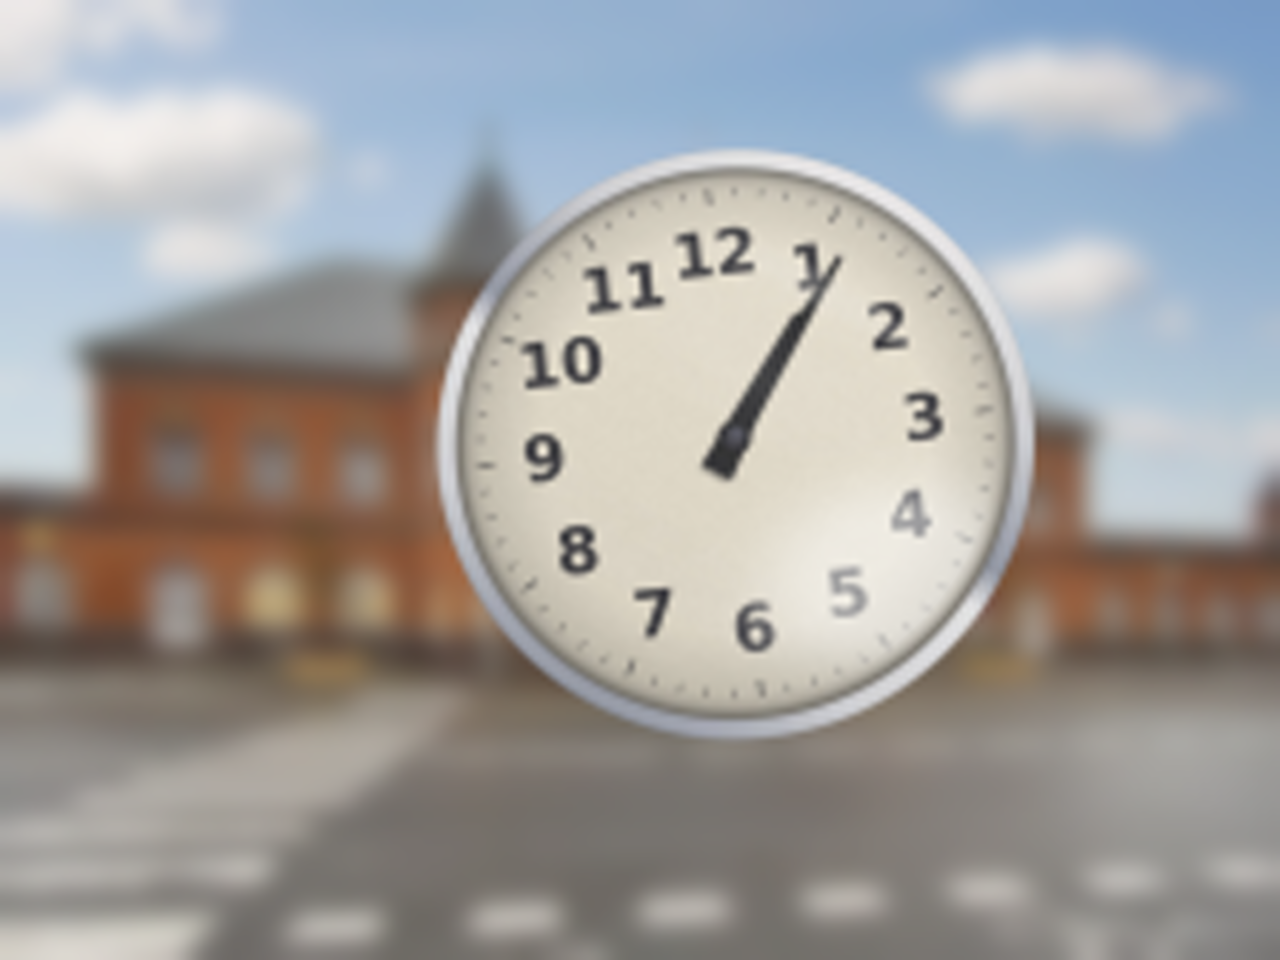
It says 1:06
